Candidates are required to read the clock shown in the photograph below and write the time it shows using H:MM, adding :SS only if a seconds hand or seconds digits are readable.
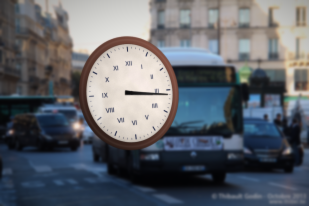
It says 3:16
